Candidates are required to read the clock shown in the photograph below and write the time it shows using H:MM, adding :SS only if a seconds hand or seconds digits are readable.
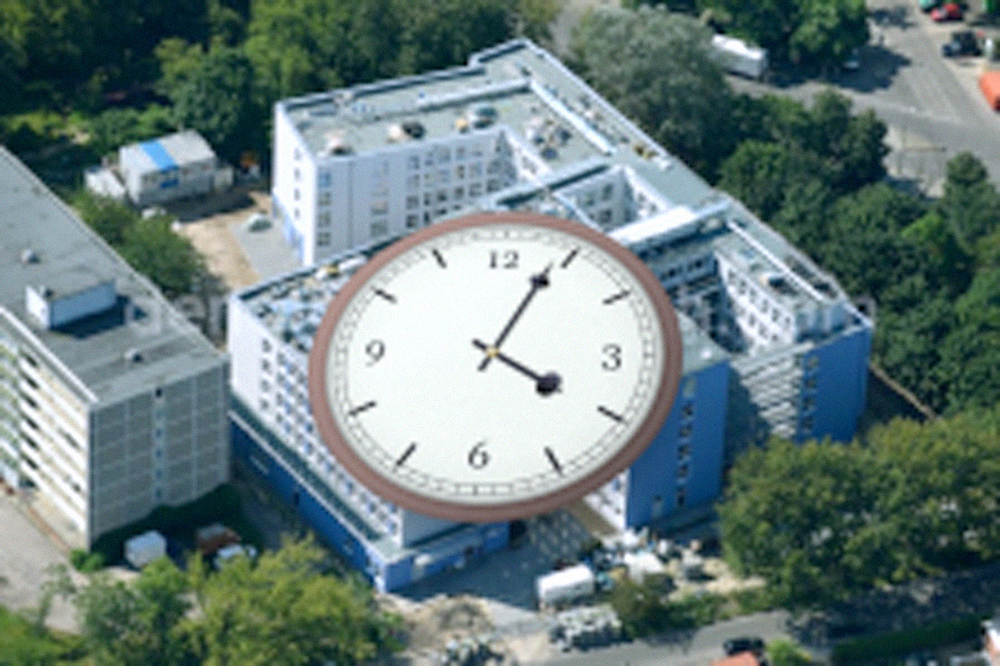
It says 4:04
